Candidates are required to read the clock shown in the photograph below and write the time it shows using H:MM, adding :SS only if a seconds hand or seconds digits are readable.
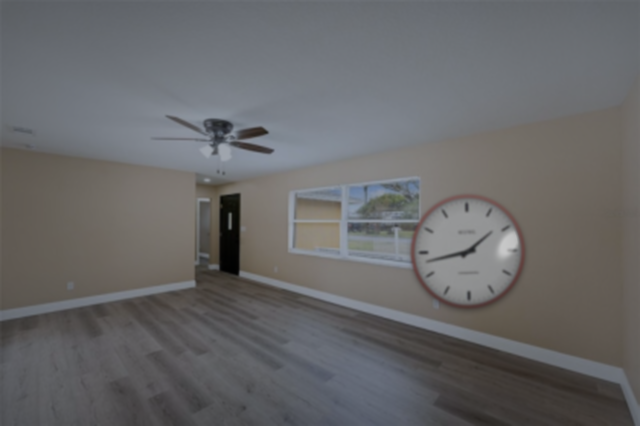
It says 1:43
